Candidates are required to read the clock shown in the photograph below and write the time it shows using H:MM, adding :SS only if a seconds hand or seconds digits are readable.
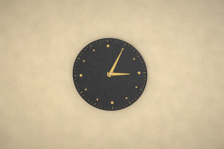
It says 3:05
